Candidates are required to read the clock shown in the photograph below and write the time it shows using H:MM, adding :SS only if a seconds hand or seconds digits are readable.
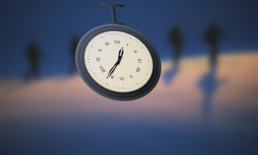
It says 12:36
